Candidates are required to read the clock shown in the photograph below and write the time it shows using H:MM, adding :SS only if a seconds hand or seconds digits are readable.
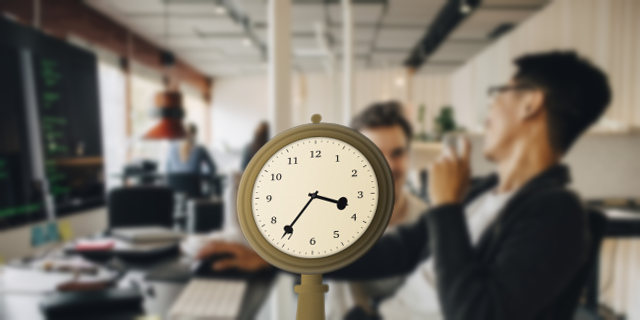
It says 3:36
